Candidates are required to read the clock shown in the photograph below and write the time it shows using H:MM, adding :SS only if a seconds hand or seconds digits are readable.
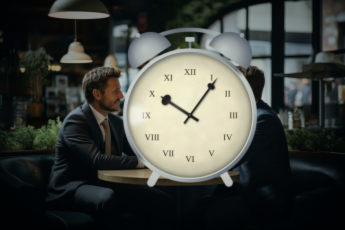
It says 10:06
